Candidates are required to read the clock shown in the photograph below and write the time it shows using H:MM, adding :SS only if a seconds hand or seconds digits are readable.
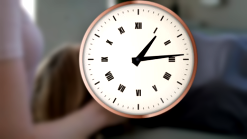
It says 1:14
